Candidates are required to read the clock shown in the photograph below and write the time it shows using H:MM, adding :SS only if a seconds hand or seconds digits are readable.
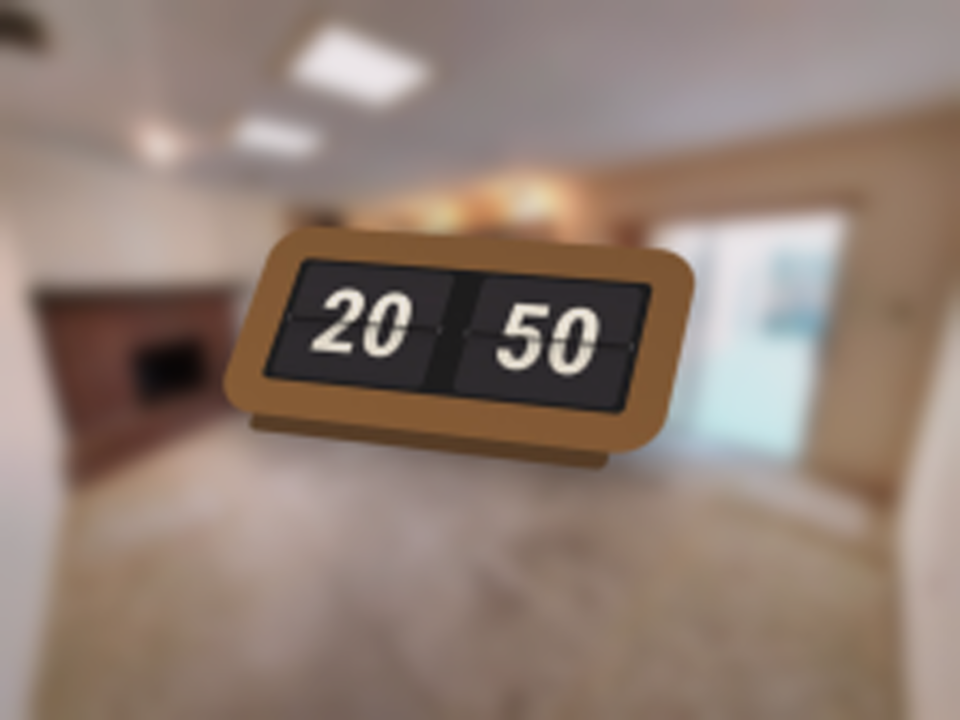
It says 20:50
